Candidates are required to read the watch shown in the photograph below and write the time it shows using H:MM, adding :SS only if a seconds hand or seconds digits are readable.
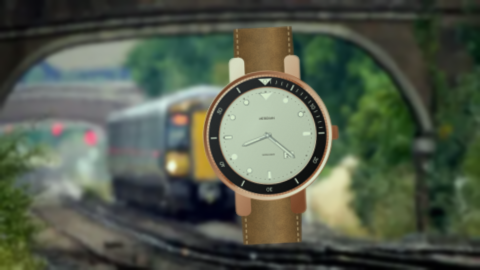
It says 8:22
